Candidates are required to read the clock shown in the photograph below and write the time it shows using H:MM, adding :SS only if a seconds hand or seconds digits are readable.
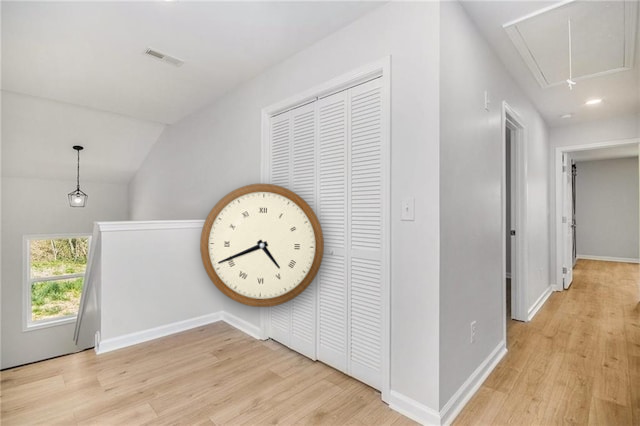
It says 4:41
